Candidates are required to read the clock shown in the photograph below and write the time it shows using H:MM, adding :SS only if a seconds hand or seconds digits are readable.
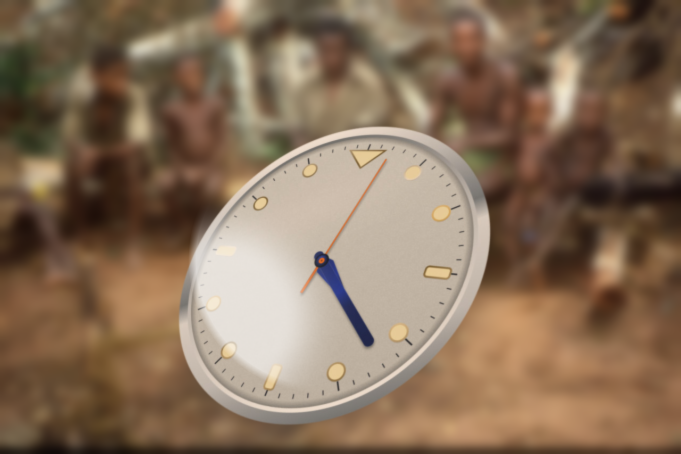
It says 4:22:02
